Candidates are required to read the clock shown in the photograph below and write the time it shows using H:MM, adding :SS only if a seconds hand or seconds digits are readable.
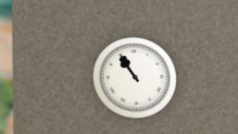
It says 10:55
